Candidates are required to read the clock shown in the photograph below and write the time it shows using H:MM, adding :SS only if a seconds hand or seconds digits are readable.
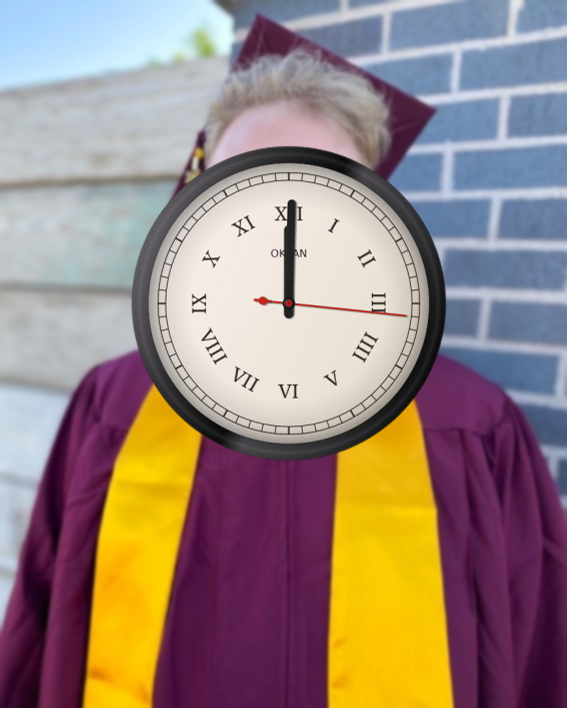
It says 12:00:16
